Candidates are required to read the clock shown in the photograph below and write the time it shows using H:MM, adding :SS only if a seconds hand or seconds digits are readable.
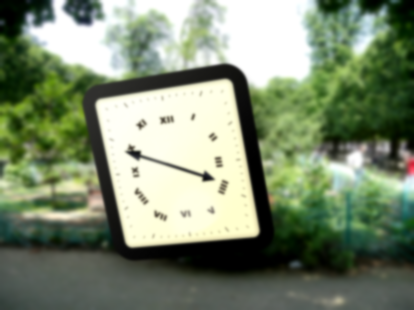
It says 3:49
